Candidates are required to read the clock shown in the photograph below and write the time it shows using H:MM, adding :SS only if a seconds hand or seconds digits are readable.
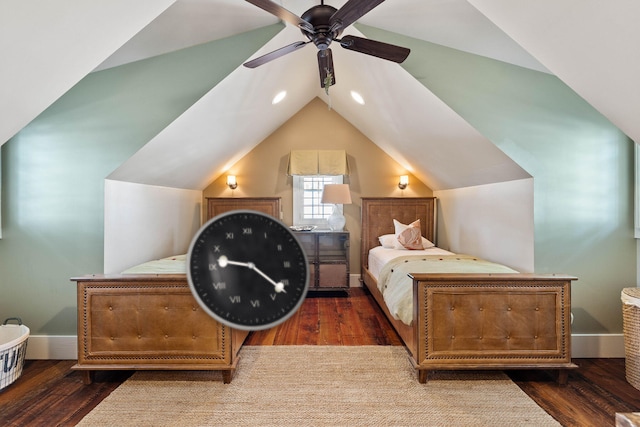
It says 9:22
